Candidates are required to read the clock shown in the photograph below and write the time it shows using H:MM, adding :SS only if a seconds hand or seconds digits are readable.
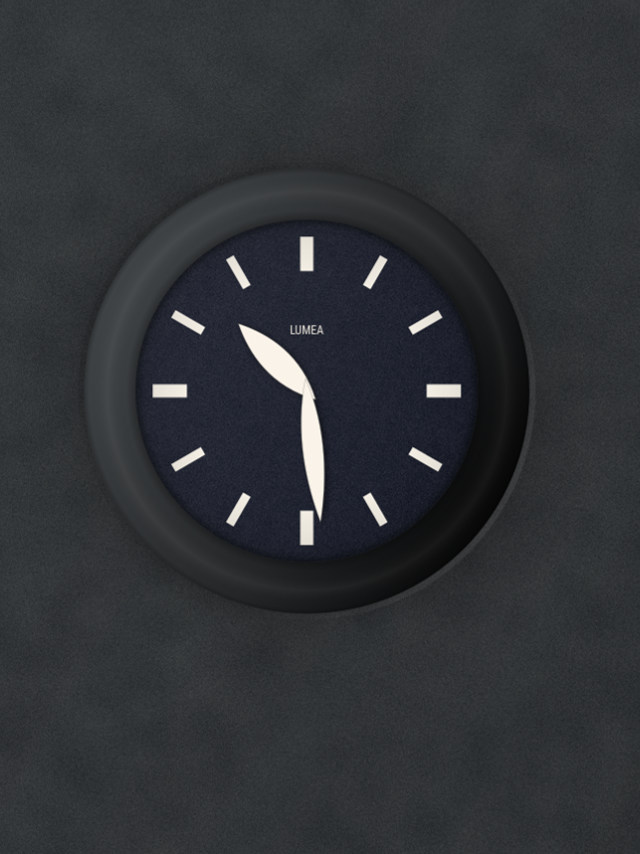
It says 10:29
